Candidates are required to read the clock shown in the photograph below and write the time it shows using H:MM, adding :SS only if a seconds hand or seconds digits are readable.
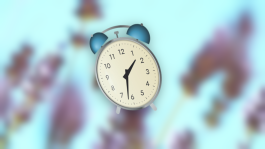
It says 1:32
